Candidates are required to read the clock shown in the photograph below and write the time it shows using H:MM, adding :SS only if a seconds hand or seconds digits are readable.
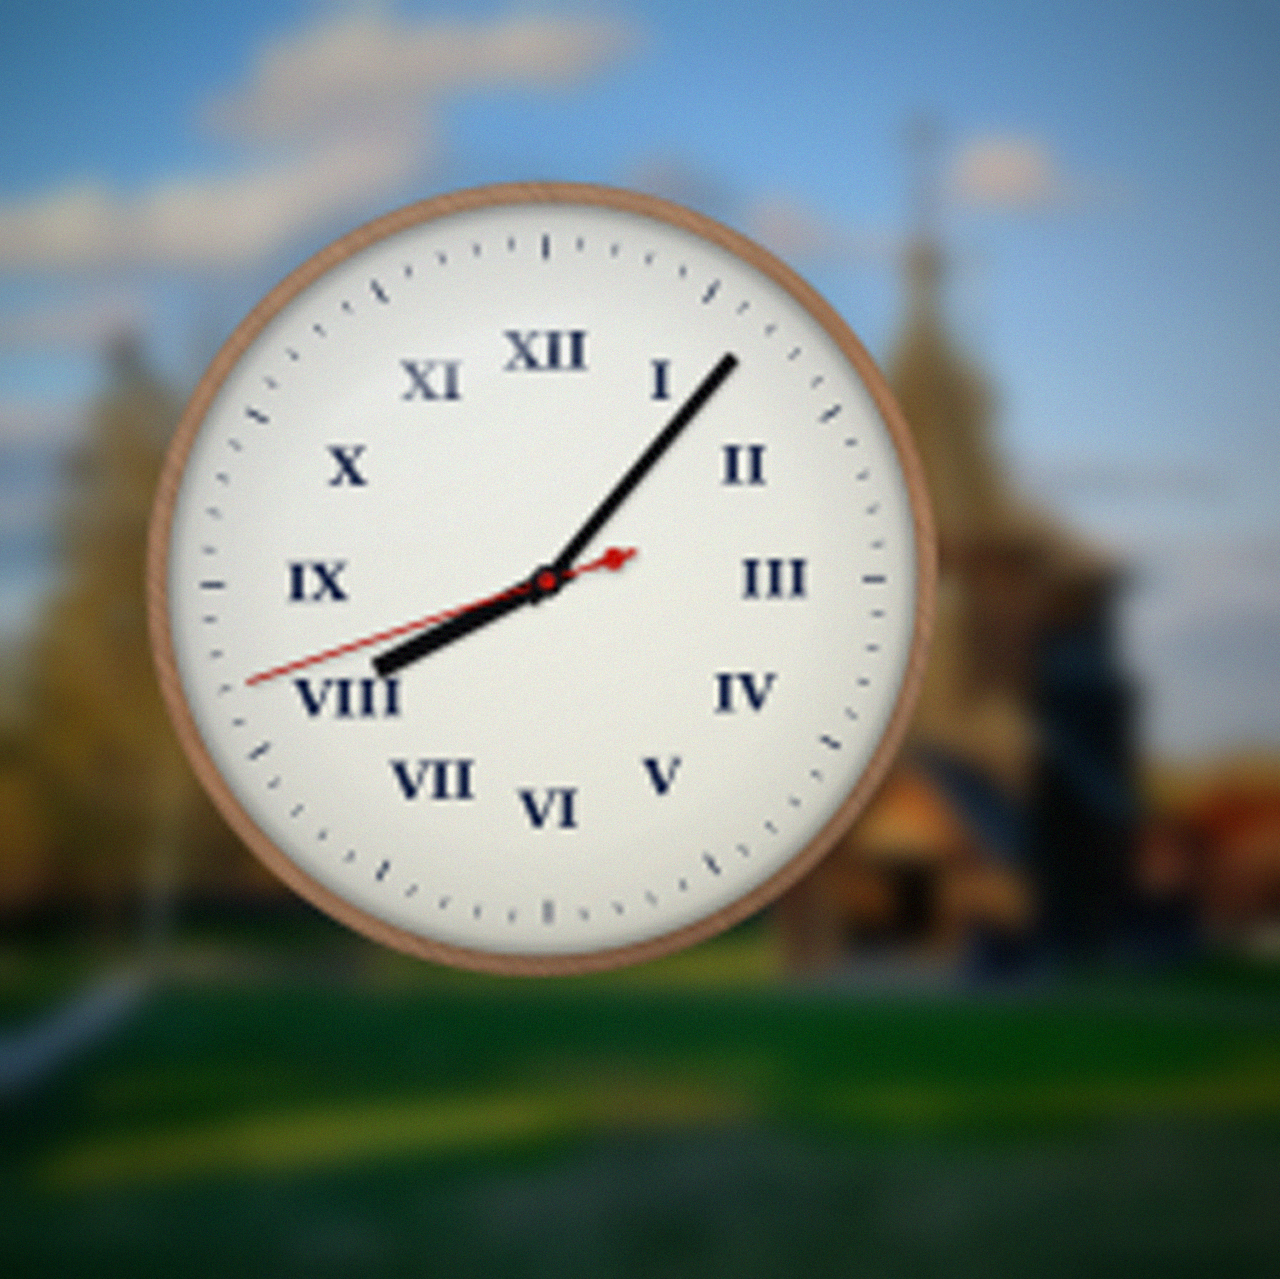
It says 8:06:42
